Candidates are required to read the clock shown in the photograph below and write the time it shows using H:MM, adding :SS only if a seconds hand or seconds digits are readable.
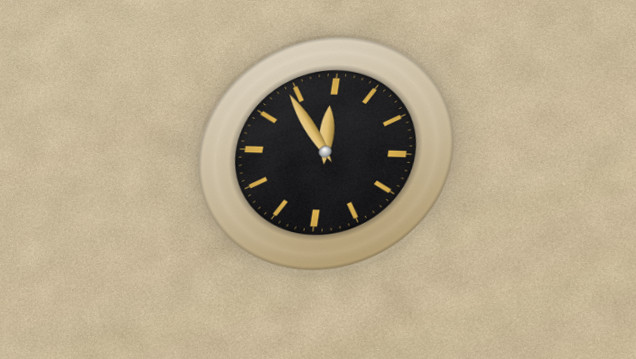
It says 11:54
